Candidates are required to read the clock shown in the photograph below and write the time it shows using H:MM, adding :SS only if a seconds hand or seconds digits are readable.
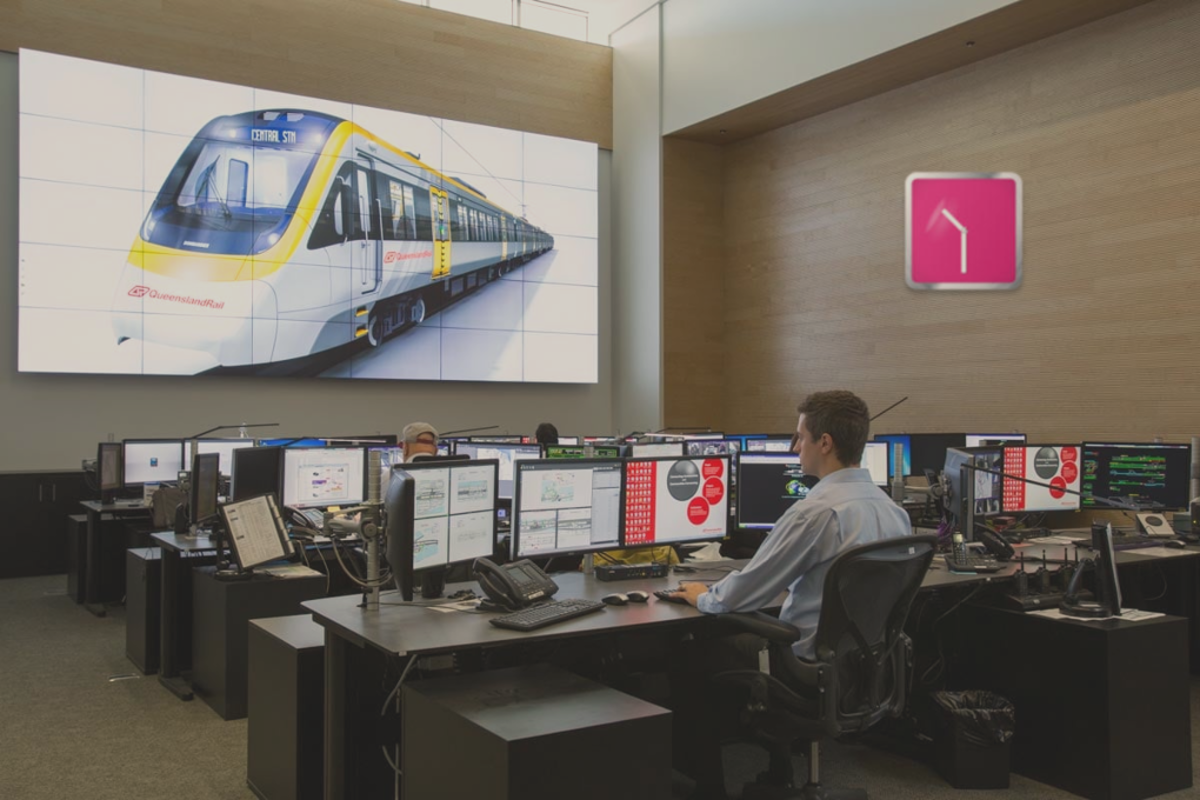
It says 10:30
